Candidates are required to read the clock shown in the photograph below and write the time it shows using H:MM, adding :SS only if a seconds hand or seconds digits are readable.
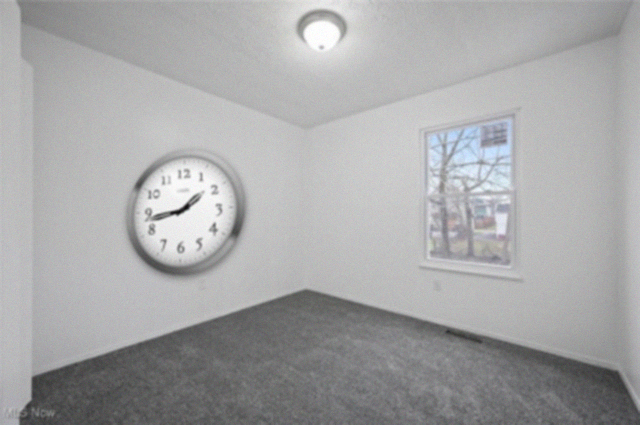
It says 1:43
